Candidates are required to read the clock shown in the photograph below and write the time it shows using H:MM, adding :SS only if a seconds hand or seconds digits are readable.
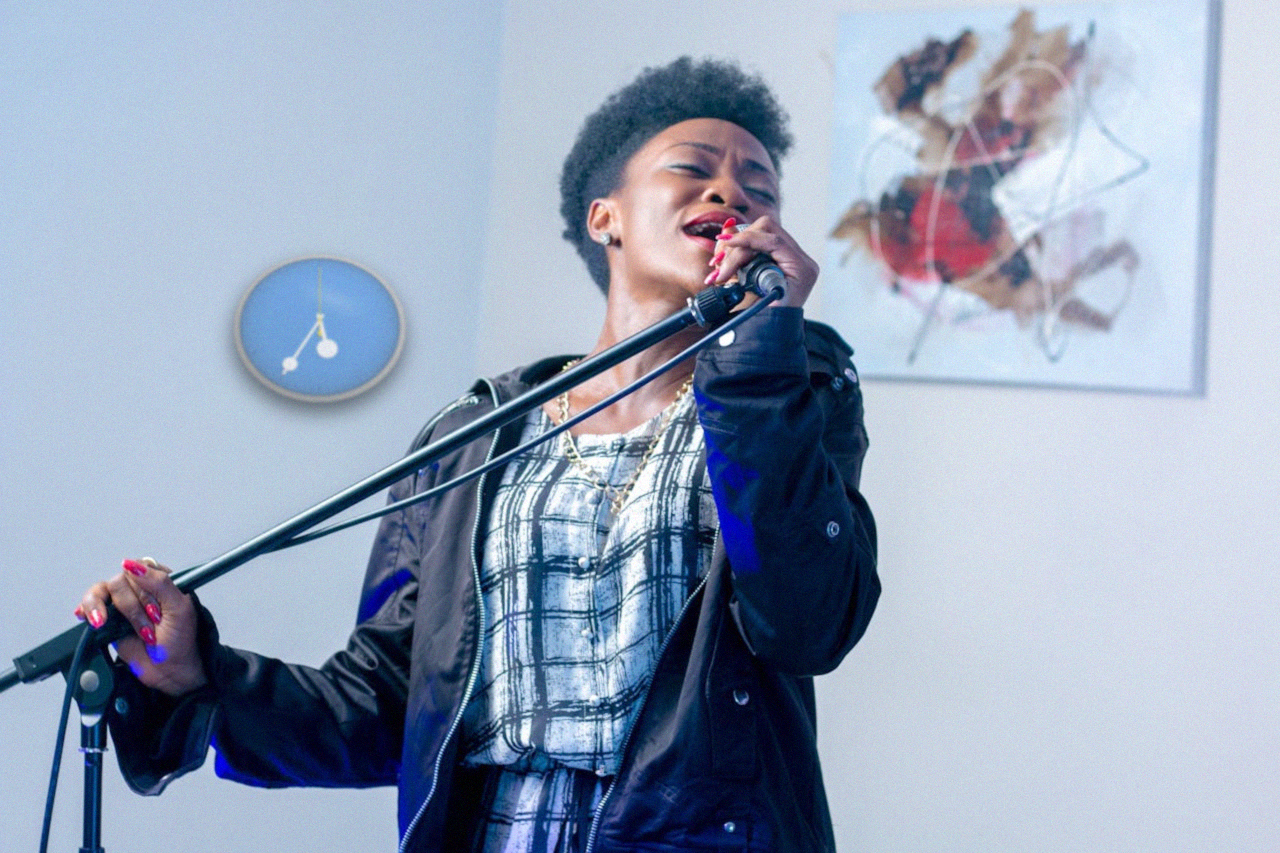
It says 5:35:00
